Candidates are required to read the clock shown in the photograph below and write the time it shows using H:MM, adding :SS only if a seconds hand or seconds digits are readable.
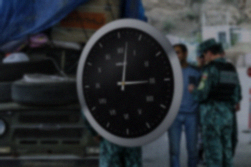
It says 3:02
